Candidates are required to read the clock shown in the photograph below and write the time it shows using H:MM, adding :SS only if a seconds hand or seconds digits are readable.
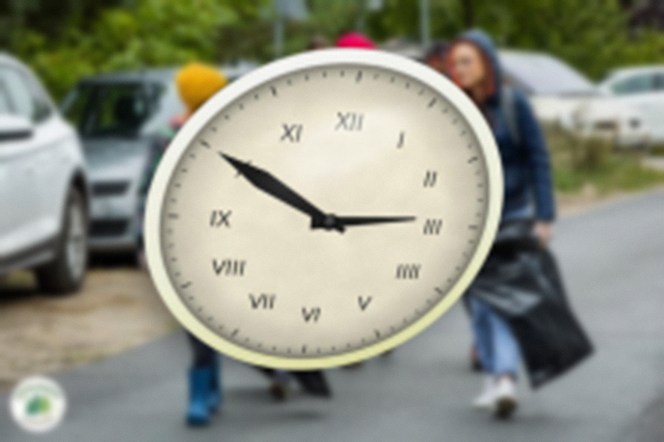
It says 2:50
